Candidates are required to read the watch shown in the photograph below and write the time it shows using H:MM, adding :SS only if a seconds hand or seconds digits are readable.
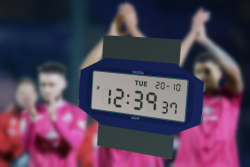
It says 12:39:37
